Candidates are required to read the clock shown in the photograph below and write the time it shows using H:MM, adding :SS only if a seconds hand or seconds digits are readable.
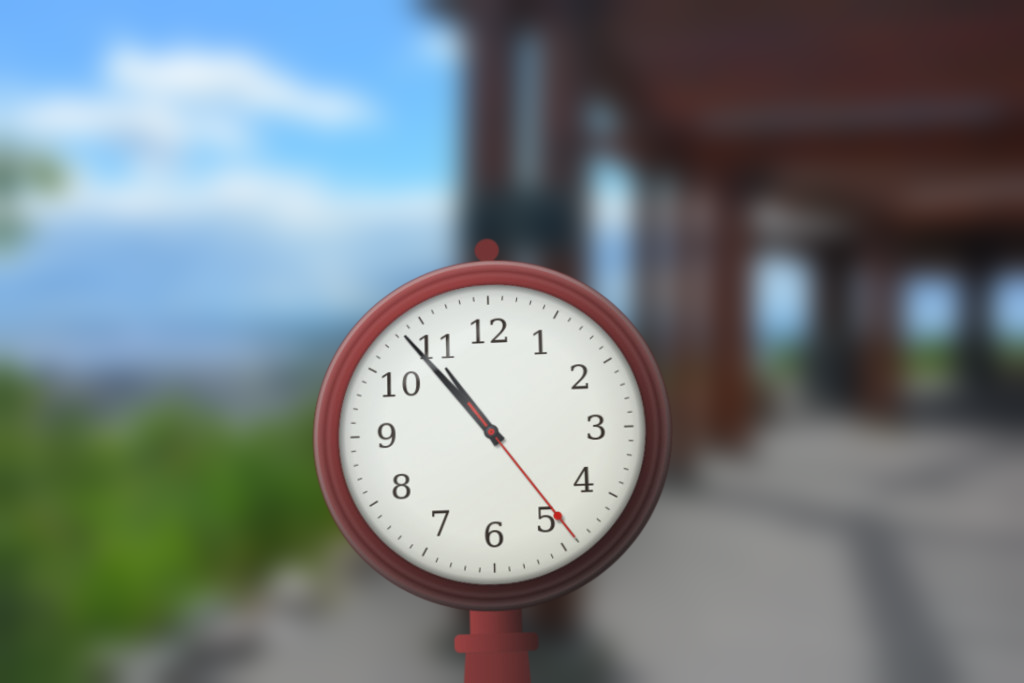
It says 10:53:24
